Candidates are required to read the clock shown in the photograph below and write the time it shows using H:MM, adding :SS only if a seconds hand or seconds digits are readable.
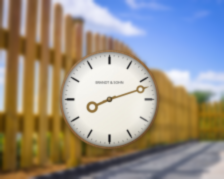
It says 8:12
